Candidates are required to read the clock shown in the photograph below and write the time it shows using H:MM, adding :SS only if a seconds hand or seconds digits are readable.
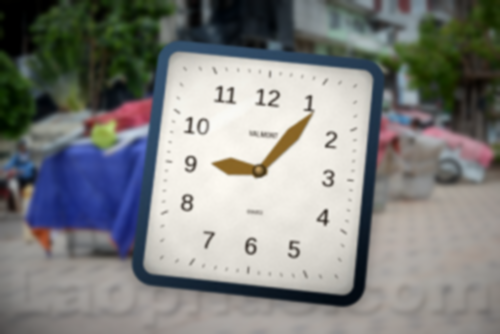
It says 9:06
